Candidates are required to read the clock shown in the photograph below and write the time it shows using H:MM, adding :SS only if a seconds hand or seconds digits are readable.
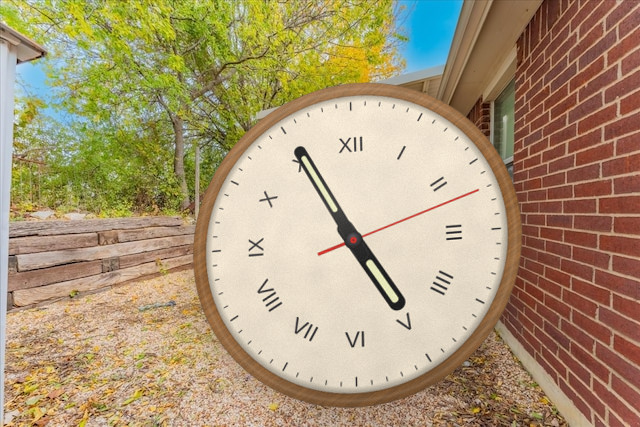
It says 4:55:12
